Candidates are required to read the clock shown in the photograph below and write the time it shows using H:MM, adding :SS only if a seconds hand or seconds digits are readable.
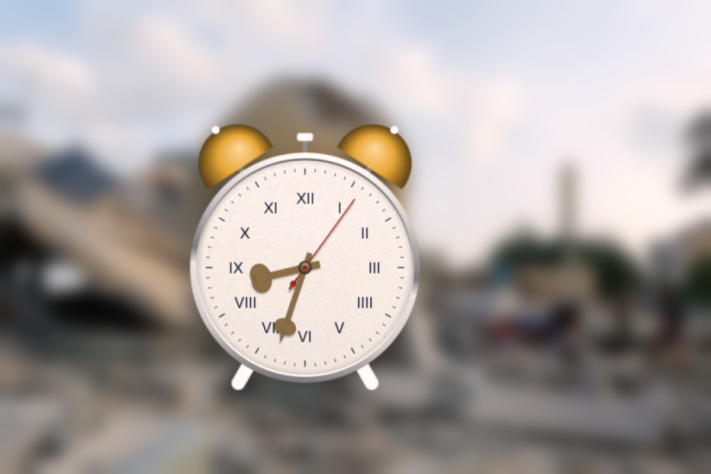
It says 8:33:06
